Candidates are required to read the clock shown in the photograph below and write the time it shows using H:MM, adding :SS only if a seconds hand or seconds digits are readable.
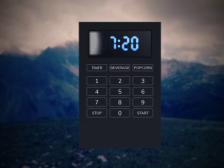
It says 7:20
